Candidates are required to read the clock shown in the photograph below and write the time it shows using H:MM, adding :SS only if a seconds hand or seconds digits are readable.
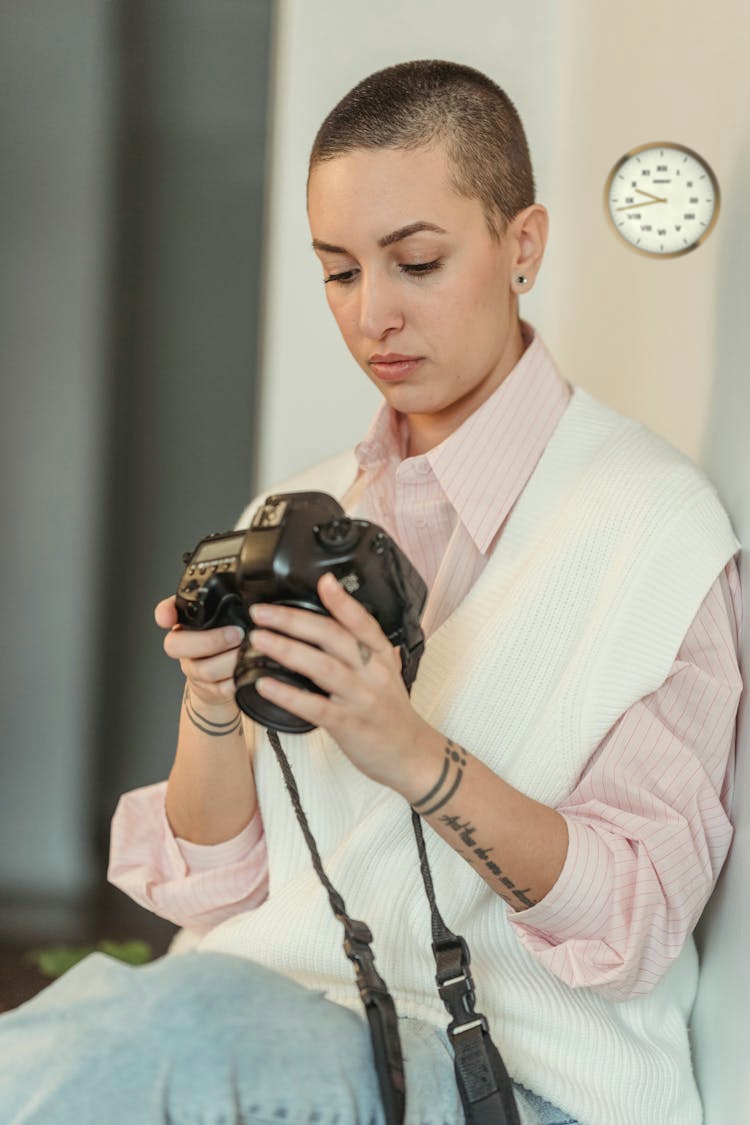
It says 9:43
